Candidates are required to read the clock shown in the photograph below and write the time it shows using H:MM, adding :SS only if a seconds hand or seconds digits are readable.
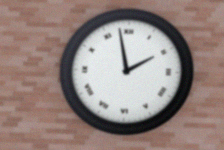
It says 1:58
